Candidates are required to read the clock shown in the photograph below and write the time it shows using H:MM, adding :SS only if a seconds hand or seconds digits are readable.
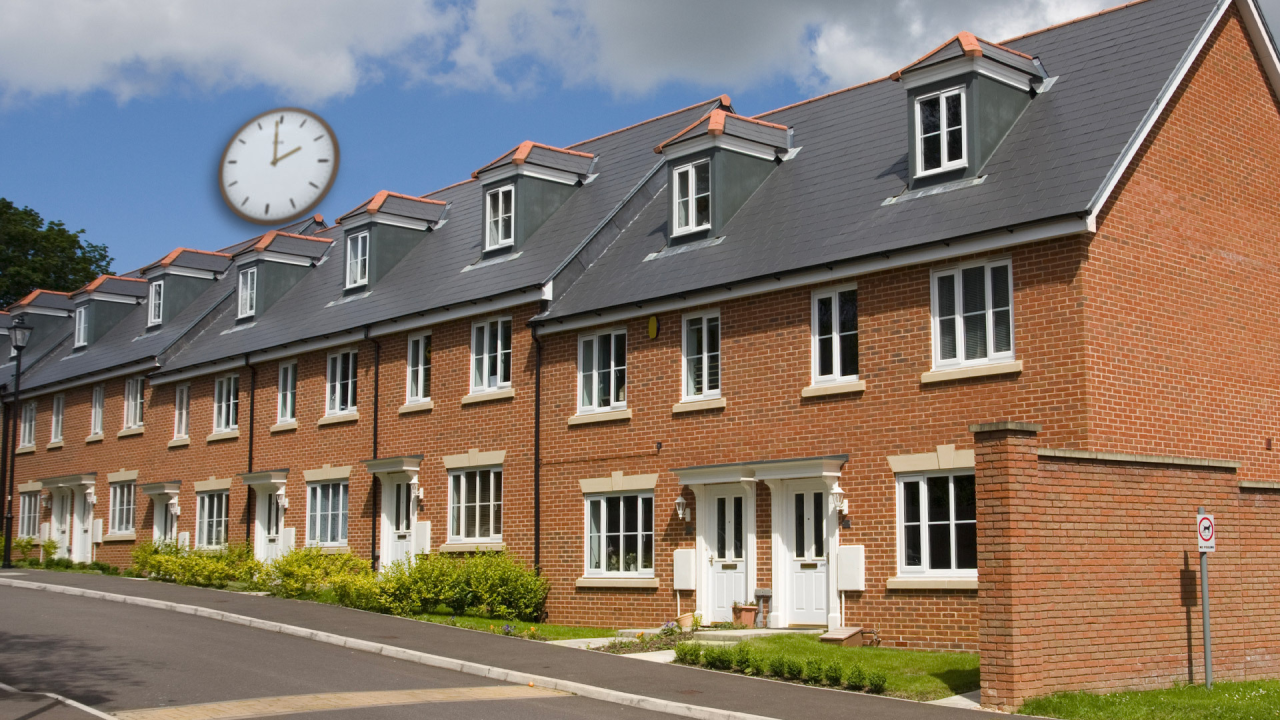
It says 1:59
